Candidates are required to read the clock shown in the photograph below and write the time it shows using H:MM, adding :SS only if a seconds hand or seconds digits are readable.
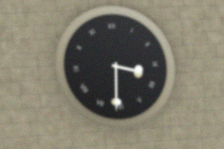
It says 3:31
